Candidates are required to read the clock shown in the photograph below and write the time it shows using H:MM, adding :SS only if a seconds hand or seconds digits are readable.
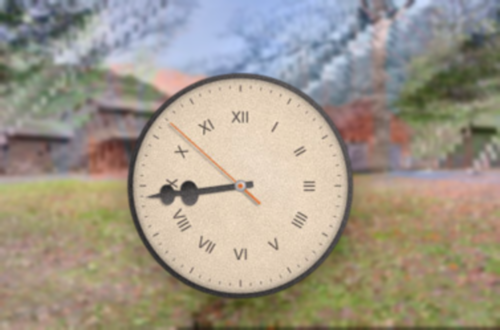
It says 8:43:52
